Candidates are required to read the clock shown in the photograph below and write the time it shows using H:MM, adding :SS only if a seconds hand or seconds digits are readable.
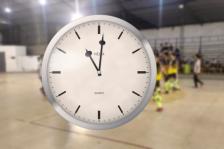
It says 11:01
